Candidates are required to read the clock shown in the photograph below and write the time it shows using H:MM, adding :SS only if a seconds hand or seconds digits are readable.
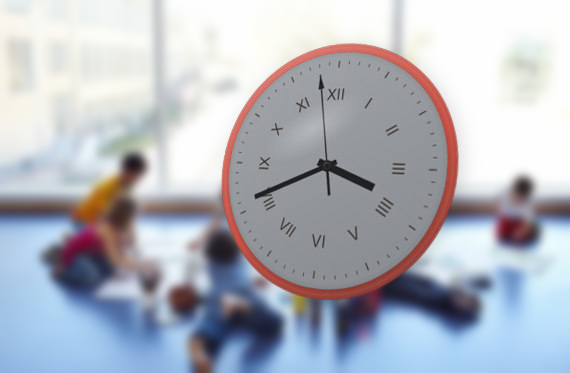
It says 3:40:58
